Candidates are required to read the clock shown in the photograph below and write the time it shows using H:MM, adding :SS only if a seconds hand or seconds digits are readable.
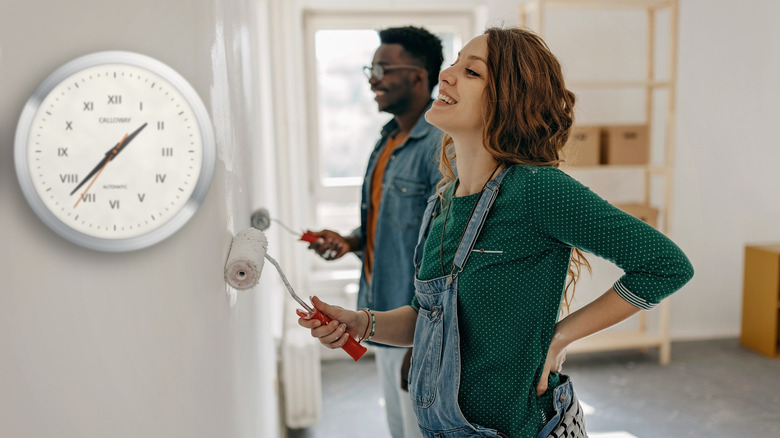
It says 1:37:36
